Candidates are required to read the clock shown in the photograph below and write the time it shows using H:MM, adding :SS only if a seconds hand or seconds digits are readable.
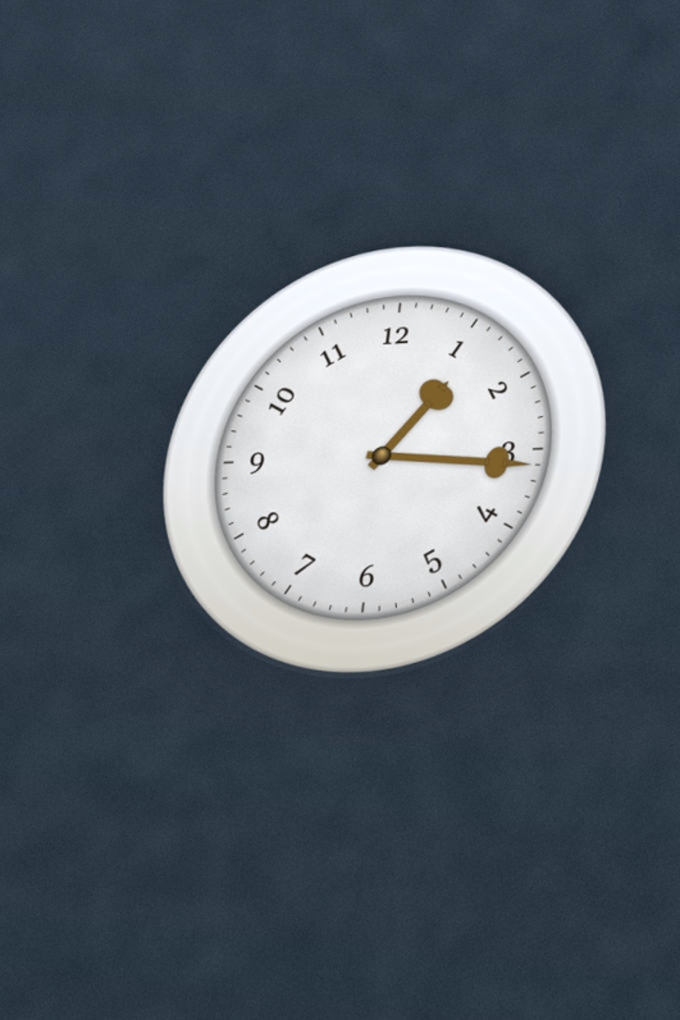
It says 1:16
